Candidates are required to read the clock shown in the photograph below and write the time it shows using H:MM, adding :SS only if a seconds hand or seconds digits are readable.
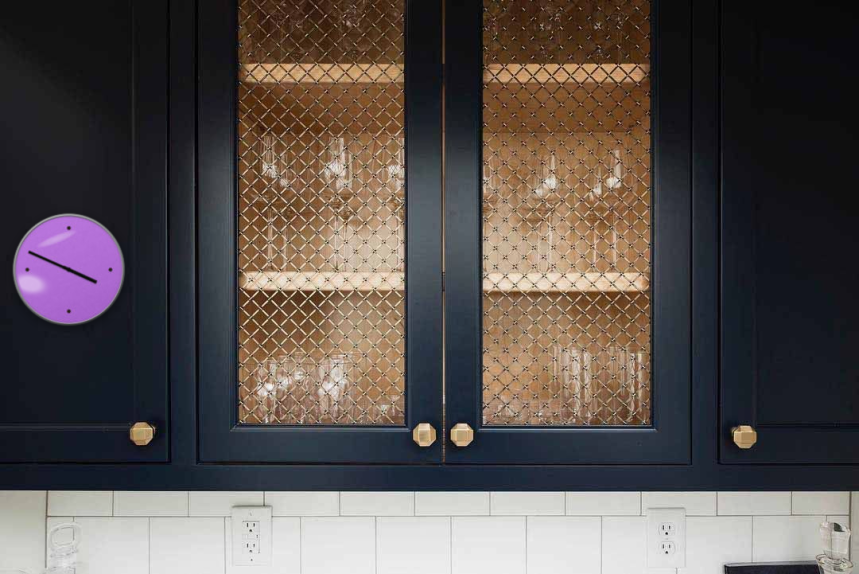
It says 3:49
